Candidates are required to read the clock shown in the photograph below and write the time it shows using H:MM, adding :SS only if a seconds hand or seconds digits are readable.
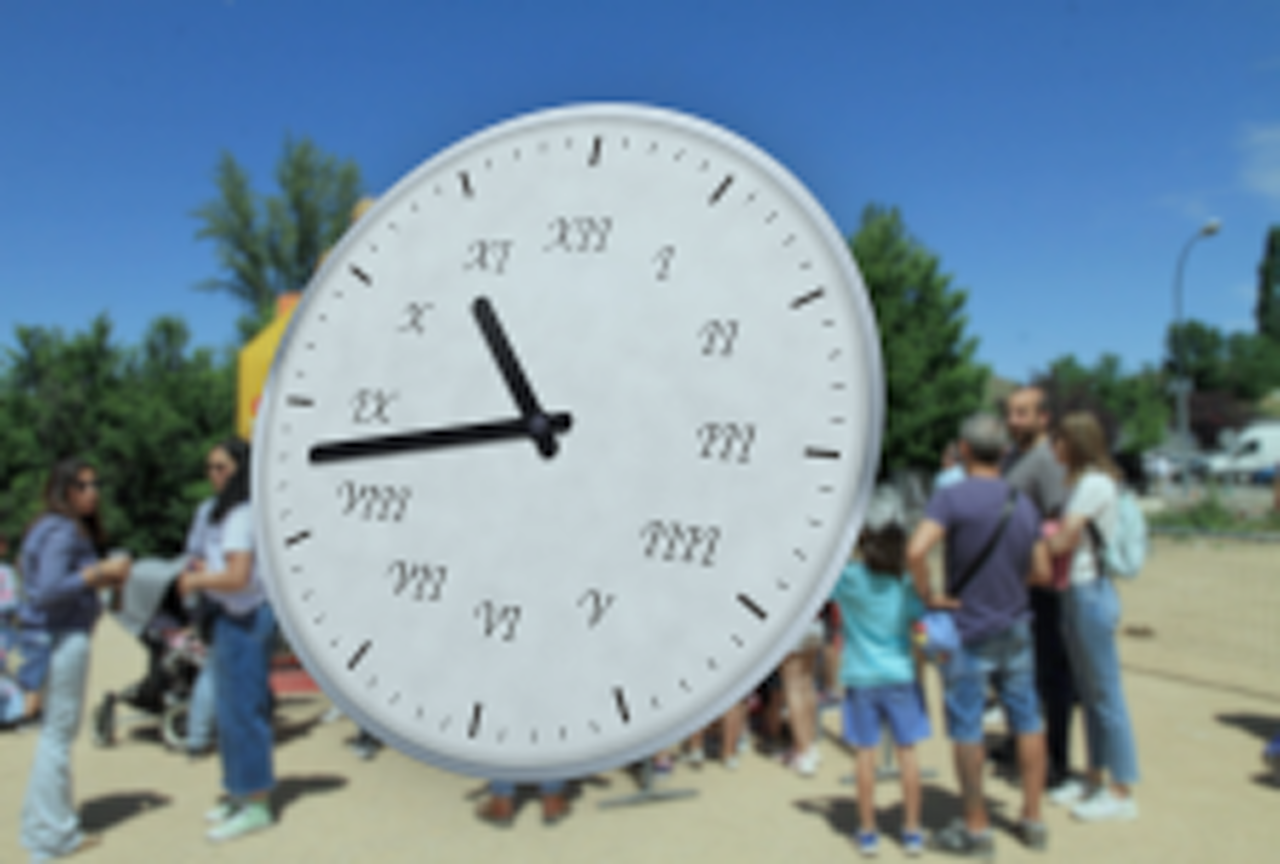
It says 10:43
